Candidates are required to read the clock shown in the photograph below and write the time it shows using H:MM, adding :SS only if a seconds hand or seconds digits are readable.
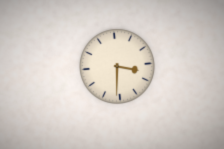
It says 3:31
